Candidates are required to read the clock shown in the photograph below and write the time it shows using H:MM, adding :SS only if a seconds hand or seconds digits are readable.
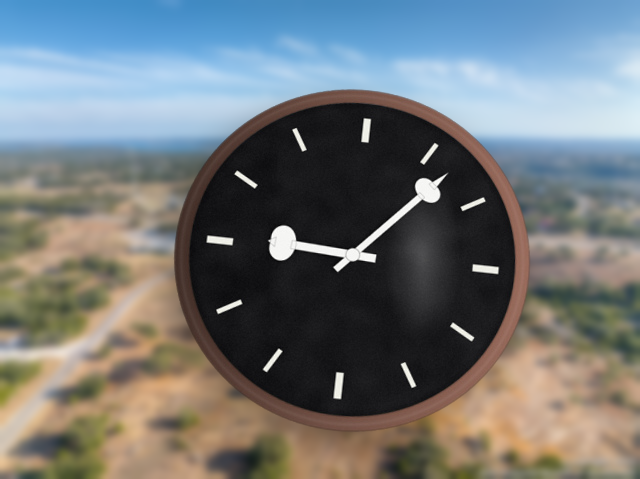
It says 9:07
